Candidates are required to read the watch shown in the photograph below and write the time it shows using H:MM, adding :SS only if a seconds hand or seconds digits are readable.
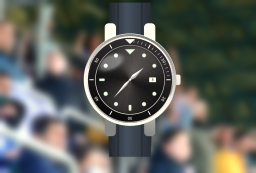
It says 1:37
